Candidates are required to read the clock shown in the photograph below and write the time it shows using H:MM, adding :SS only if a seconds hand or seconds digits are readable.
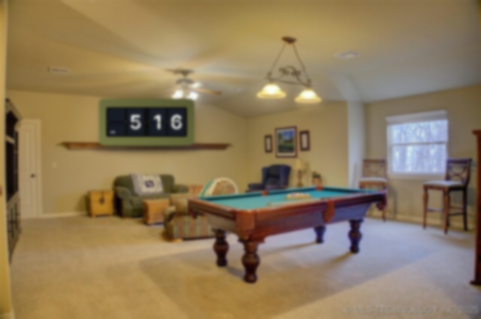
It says 5:16
